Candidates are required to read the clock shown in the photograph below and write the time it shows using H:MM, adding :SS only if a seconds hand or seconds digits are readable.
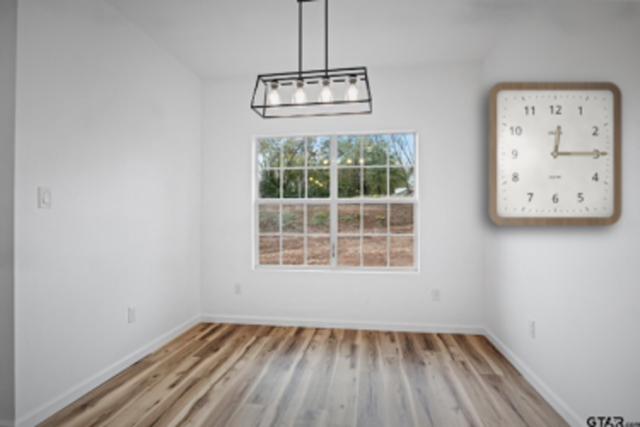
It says 12:15
